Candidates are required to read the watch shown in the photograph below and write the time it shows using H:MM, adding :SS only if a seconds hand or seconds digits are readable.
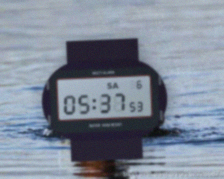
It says 5:37
